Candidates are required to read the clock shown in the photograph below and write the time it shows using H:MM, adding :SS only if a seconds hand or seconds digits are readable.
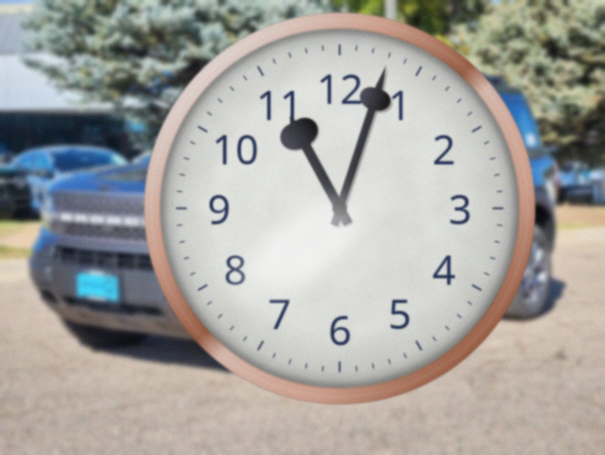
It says 11:03
